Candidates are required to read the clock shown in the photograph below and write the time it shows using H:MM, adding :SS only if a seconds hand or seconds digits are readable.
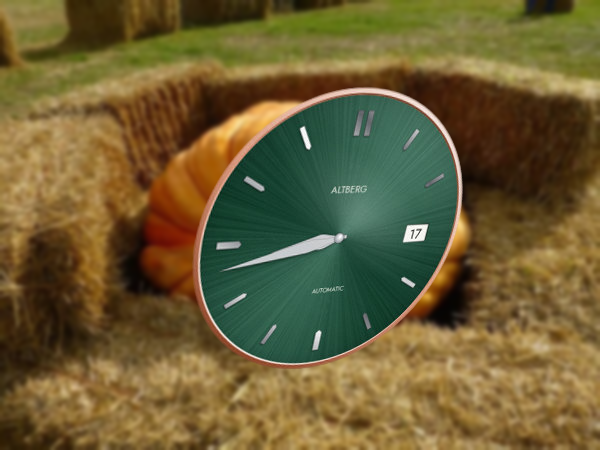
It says 8:43
